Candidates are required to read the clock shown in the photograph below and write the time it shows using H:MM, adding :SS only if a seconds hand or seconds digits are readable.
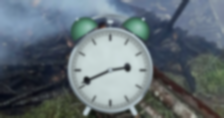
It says 2:41
